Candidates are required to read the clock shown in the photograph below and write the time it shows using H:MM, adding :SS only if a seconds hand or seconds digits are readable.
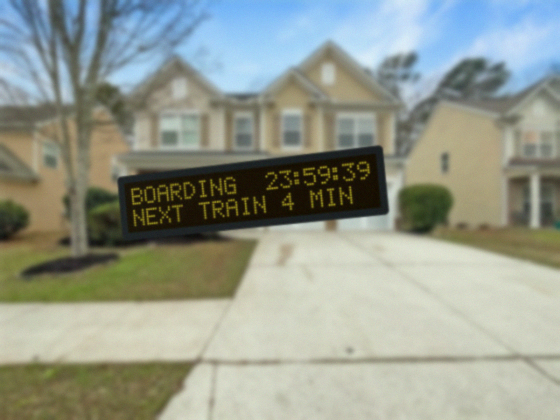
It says 23:59:39
